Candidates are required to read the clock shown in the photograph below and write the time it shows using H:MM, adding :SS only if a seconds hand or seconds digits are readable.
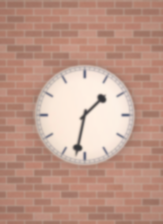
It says 1:32
